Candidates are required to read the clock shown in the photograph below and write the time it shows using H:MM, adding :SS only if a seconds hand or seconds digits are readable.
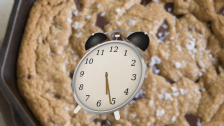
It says 5:26
